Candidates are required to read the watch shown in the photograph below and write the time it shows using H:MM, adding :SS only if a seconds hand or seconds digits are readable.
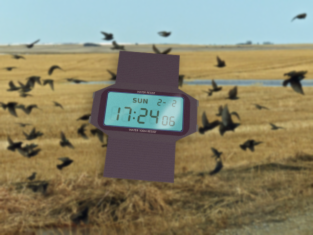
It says 17:24:06
